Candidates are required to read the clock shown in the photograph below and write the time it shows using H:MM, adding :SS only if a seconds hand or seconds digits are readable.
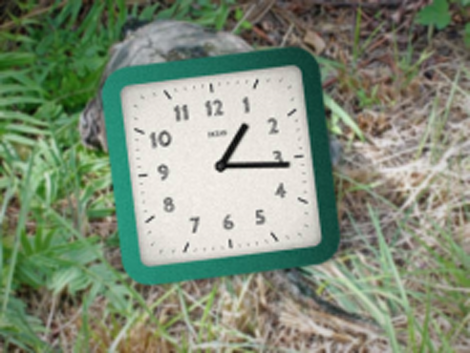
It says 1:16
